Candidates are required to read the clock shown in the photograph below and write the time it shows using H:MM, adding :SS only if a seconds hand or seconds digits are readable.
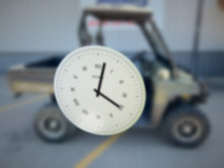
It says 4:02
